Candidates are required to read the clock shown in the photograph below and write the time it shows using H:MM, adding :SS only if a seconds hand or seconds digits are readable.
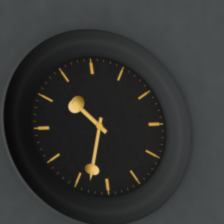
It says 10:33
